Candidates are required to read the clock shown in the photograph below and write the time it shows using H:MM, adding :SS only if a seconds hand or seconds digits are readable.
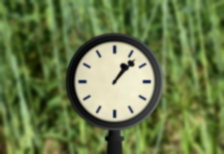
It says 1:07
